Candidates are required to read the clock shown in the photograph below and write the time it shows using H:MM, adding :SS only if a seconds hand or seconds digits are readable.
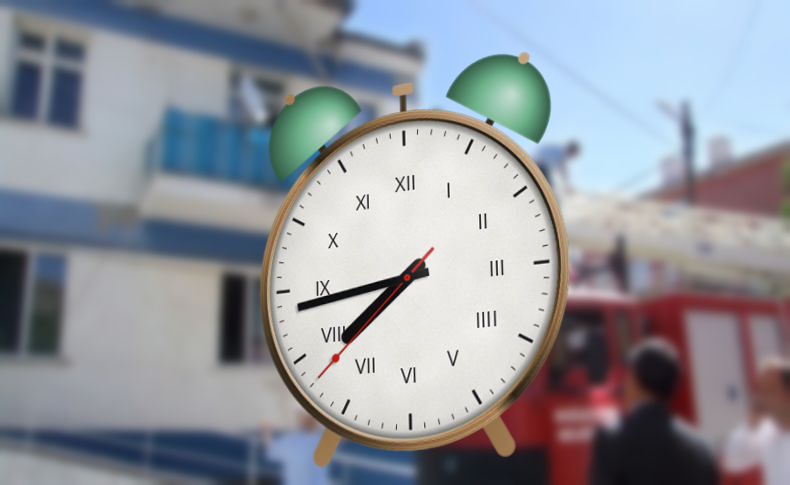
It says 7:43:38
